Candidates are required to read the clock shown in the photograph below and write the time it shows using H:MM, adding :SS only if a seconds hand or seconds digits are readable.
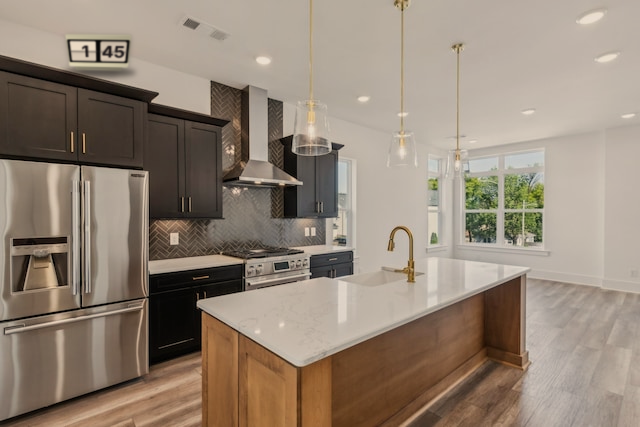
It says 1:45
